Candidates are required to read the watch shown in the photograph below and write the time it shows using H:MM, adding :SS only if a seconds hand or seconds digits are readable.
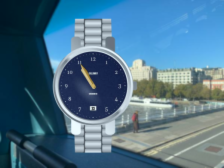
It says 10:55
